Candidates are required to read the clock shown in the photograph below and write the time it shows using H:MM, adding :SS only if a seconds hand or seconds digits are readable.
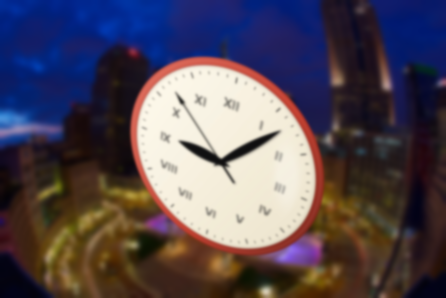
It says 9:06:52
